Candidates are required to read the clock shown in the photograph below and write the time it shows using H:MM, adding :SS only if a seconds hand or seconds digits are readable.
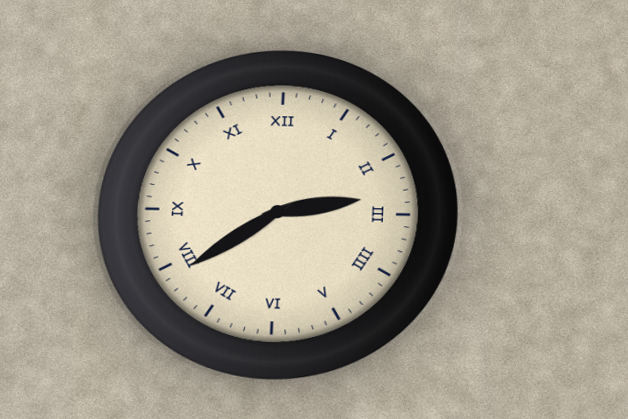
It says 2:39
